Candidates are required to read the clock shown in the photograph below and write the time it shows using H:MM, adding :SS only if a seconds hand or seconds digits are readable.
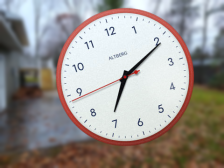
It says 7:10:44
